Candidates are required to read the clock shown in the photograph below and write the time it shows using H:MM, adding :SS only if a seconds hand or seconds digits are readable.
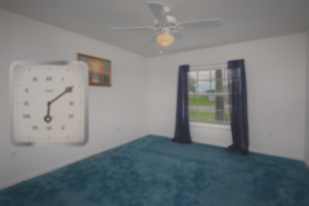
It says 6:09
